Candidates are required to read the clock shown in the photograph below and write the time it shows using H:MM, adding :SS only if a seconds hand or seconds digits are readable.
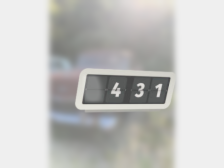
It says 4:31
